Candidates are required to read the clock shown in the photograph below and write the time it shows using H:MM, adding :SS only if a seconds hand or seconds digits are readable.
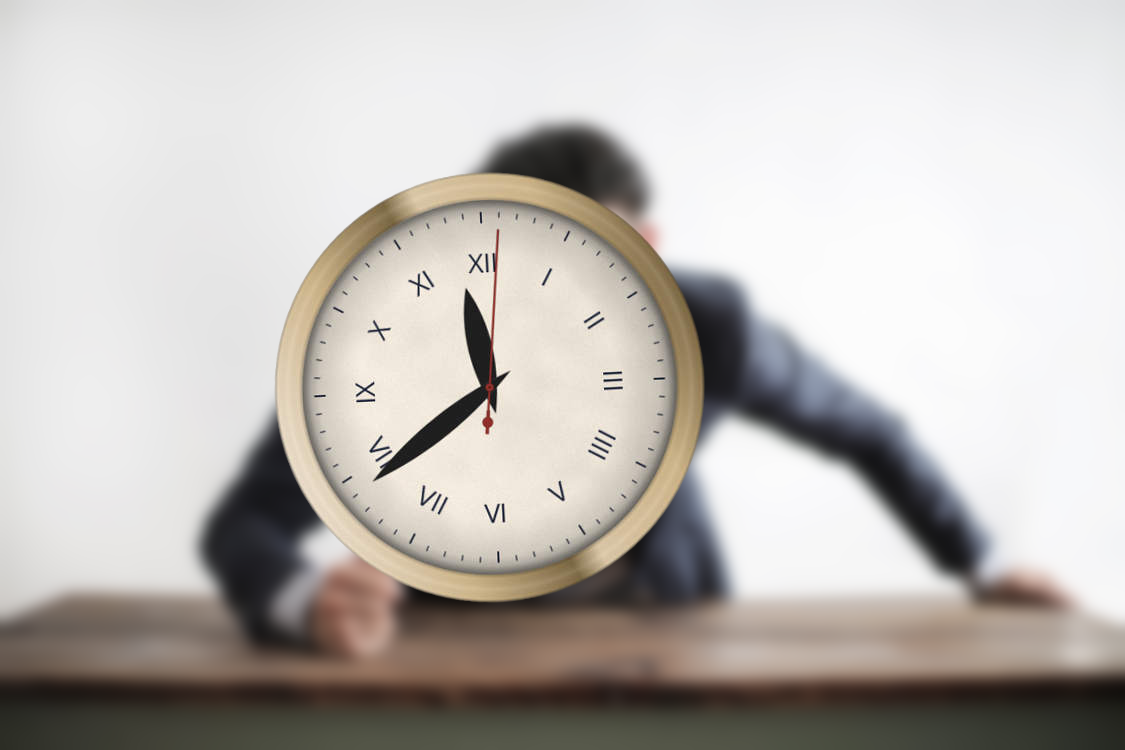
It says 11:39:01
